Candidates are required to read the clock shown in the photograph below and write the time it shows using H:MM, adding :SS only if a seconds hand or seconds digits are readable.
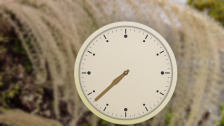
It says 7:38
